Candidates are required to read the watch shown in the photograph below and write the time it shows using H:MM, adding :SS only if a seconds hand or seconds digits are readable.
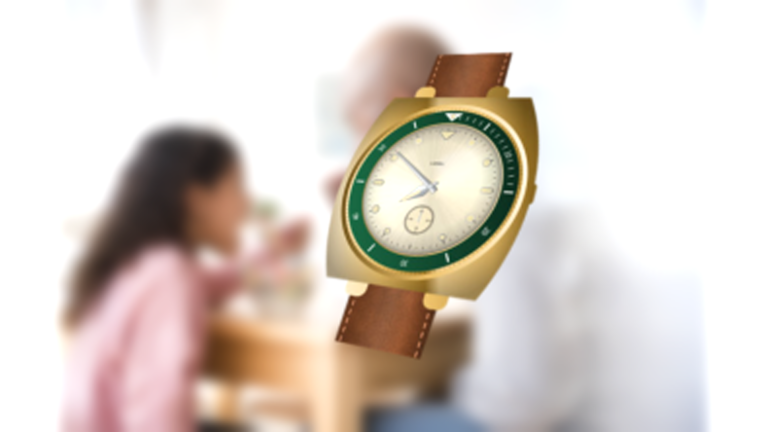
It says 7:51
